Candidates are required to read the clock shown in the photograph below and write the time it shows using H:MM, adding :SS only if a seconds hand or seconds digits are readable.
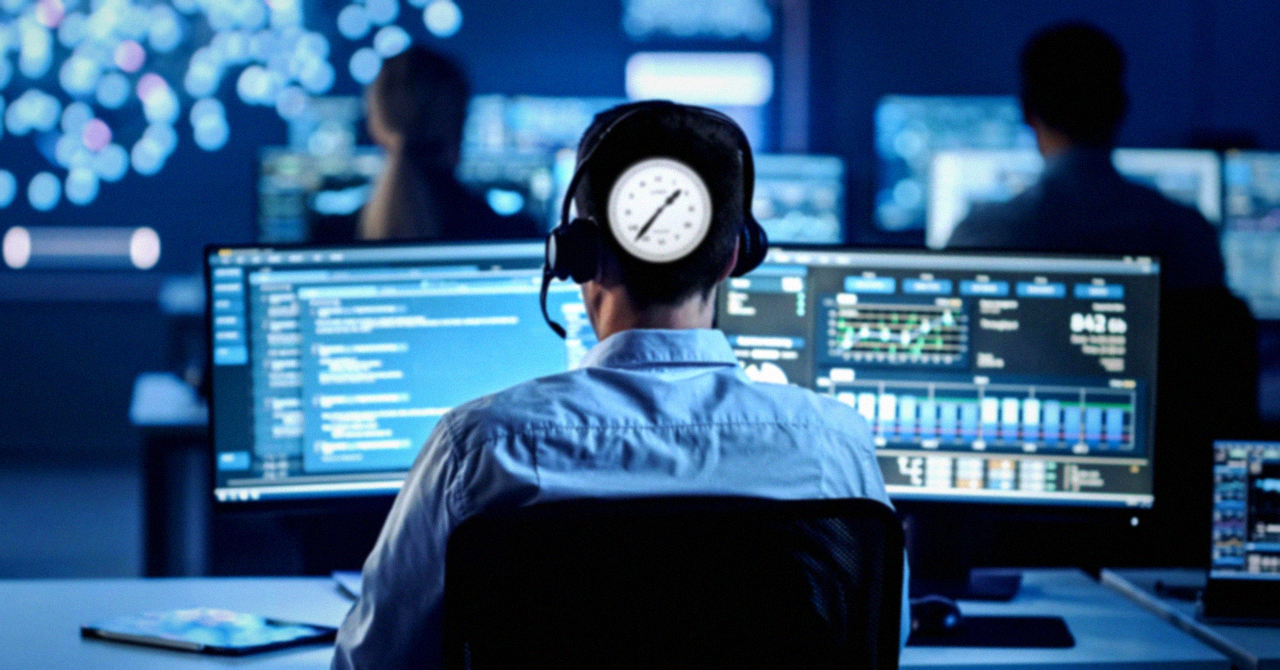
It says 1:37
